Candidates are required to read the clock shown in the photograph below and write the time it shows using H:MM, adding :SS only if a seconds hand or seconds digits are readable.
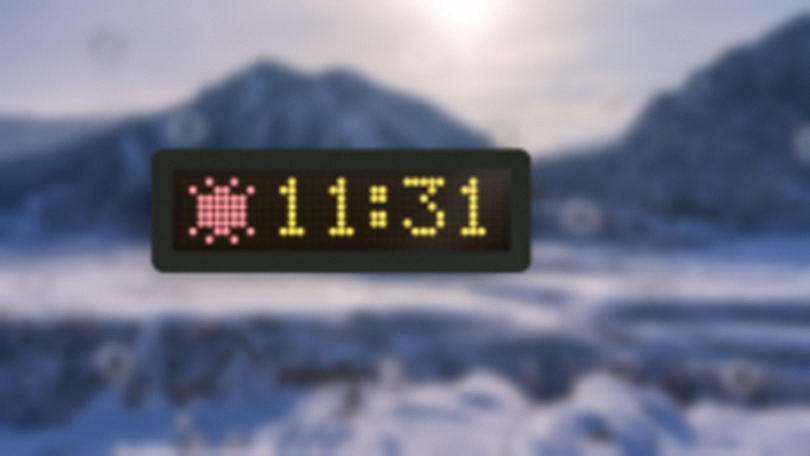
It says 11:31
